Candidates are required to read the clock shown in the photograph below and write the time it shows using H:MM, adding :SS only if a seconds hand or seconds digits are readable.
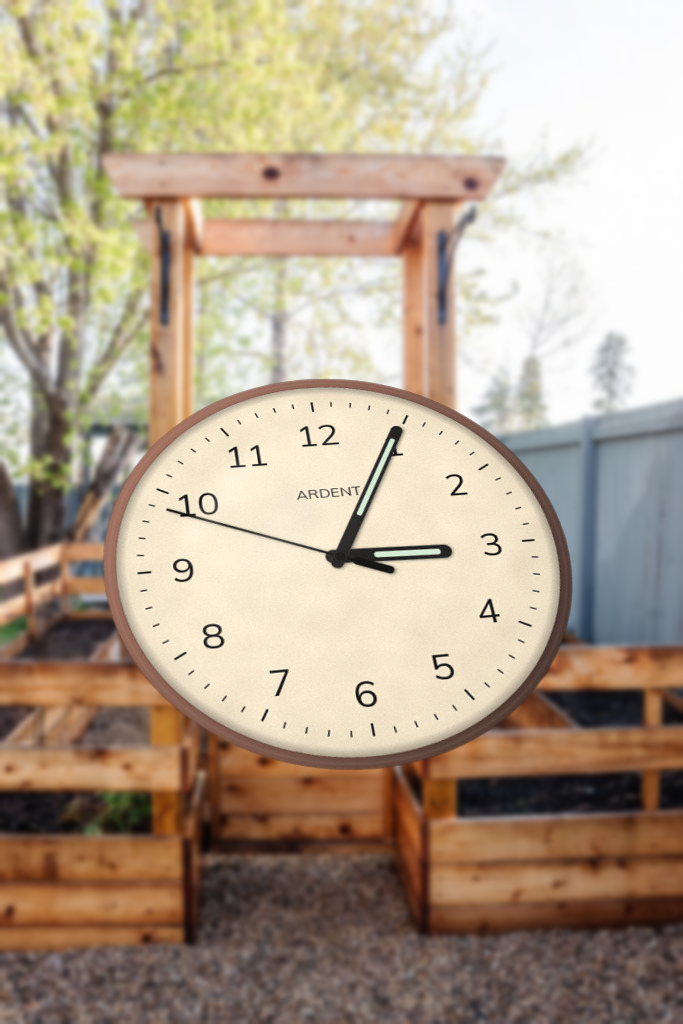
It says 3:04:49
